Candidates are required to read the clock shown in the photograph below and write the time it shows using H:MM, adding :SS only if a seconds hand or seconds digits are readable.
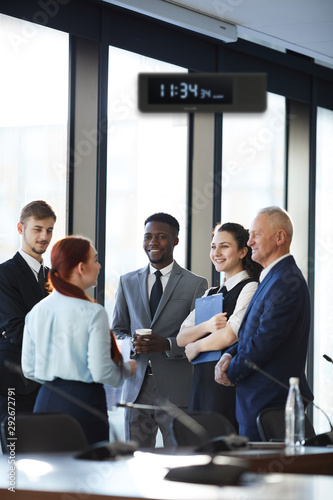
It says 11:34
